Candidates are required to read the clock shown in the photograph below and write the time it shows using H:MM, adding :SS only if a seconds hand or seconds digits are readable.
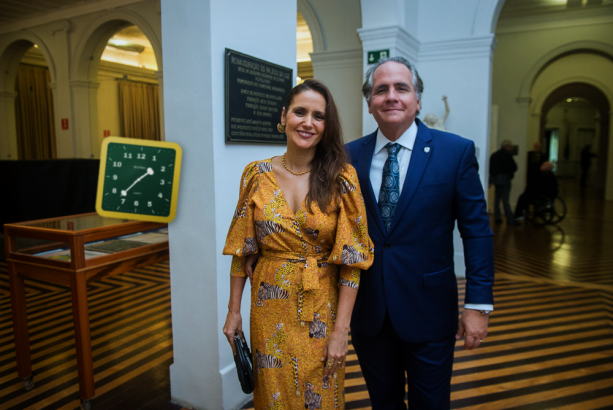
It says 1:37
